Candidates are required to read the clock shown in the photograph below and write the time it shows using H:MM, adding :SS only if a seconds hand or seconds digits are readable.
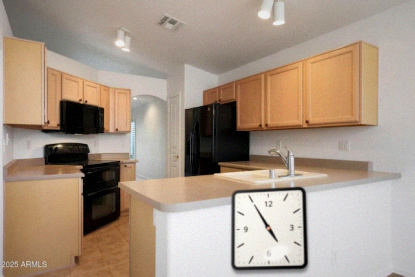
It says 4:55
